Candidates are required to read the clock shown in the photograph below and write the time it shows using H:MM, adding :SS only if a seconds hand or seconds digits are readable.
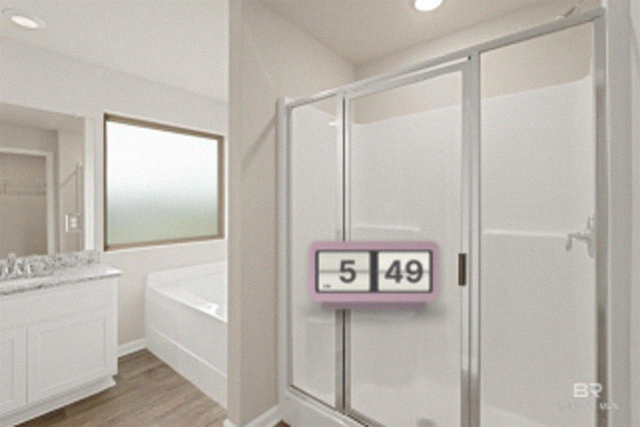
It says 5:49
